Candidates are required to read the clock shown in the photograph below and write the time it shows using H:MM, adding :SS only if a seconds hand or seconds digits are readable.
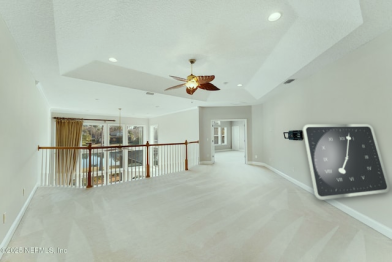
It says 7:03
